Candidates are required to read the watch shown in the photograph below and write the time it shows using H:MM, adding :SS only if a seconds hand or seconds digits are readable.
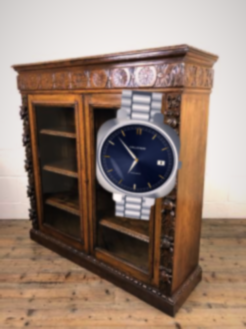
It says 6:53
